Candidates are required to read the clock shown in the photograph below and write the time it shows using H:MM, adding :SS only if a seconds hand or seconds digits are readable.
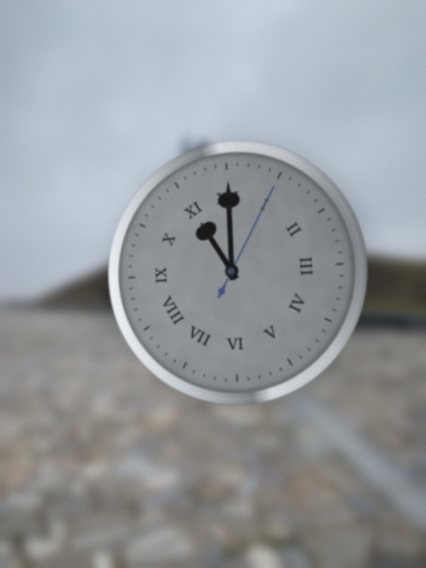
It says 11:00:05
